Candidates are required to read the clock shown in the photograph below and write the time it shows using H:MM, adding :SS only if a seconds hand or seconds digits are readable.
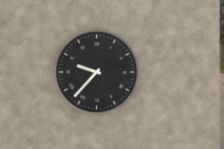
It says 9:37
